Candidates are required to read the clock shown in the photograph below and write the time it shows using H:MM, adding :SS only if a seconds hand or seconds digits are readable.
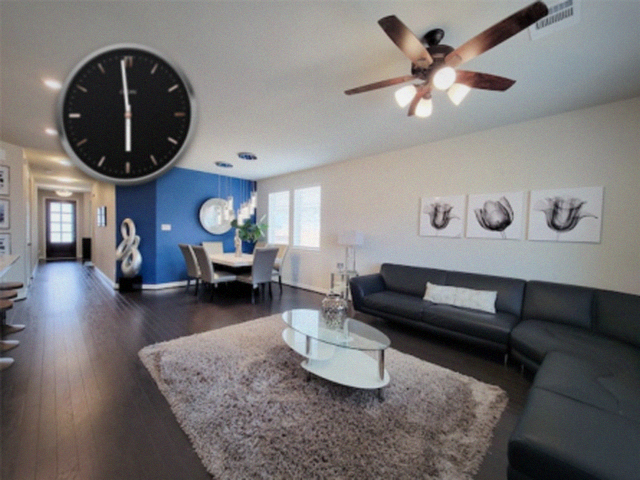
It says 5:59
